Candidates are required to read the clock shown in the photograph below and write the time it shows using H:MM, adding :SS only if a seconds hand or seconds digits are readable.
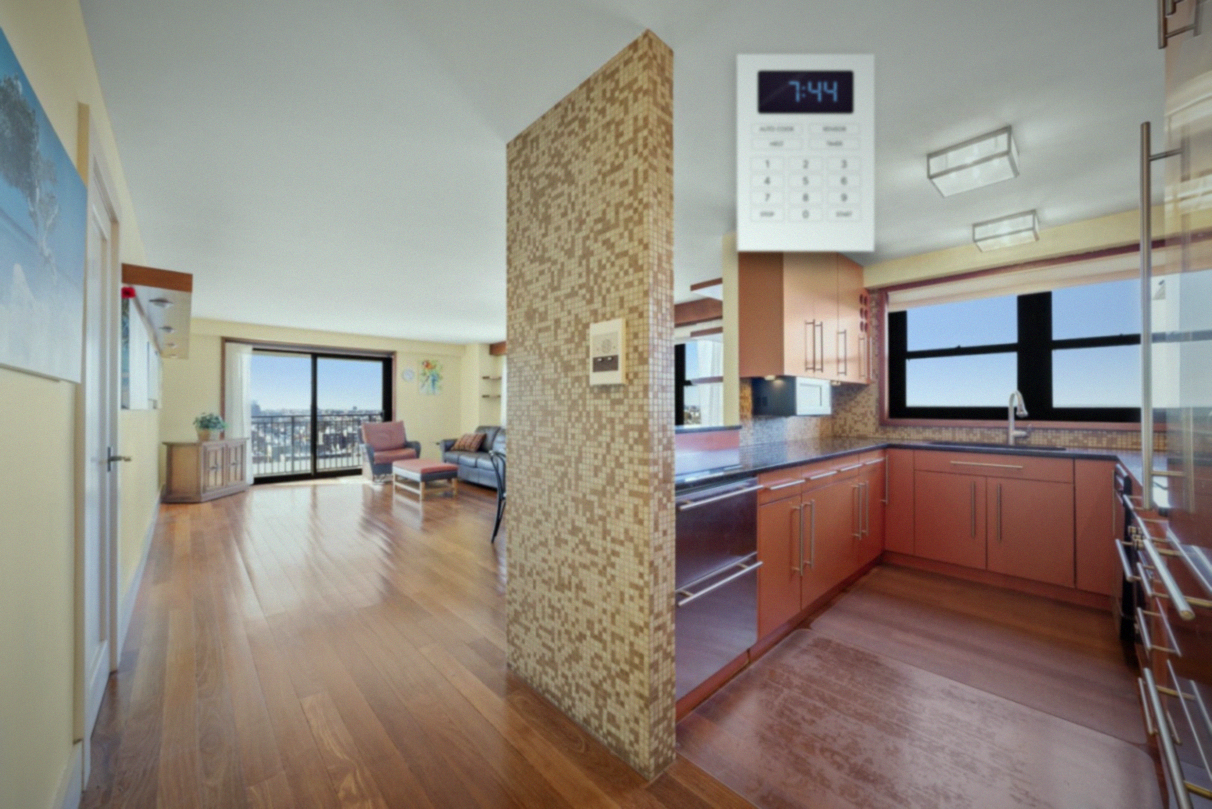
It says 7:44
